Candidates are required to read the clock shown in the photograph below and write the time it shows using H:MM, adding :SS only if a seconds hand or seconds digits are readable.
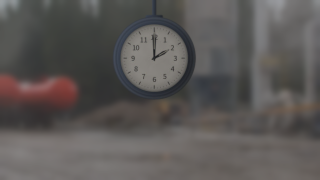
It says 2:00
